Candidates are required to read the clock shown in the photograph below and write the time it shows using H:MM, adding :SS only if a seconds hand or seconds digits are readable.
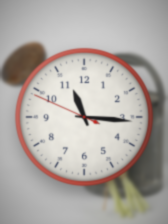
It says 11:15:49
